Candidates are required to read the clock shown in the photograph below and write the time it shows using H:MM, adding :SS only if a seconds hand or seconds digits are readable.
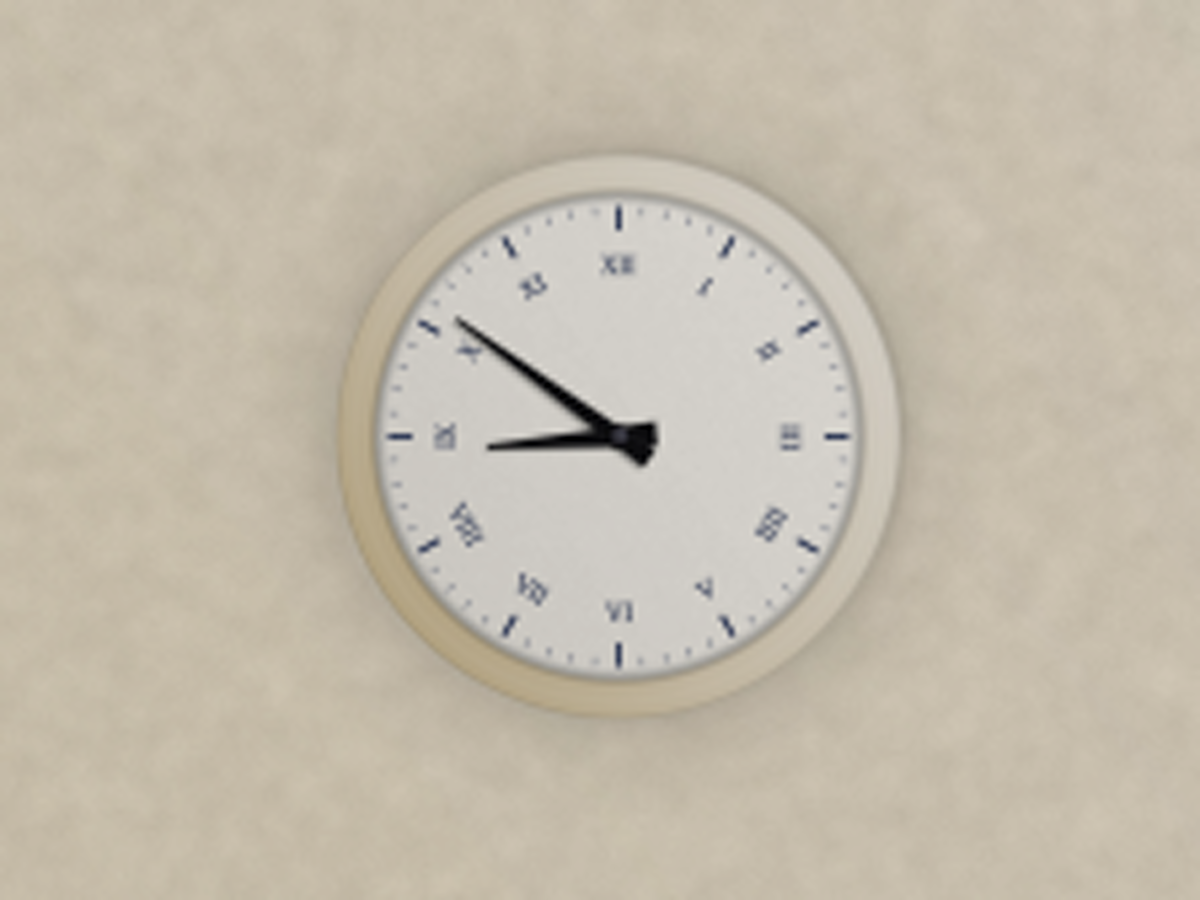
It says 8:51
